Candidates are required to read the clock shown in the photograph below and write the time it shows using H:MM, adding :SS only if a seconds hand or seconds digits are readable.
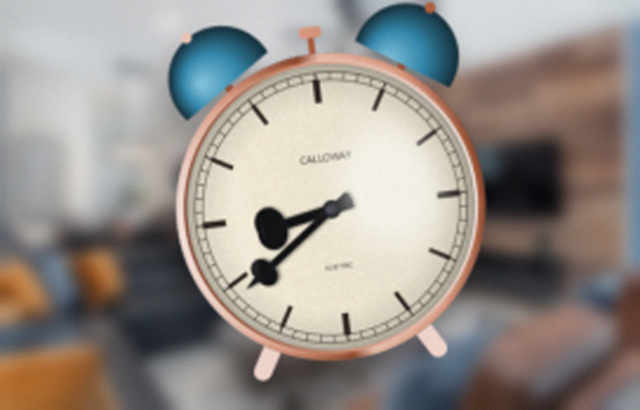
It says 8:39
